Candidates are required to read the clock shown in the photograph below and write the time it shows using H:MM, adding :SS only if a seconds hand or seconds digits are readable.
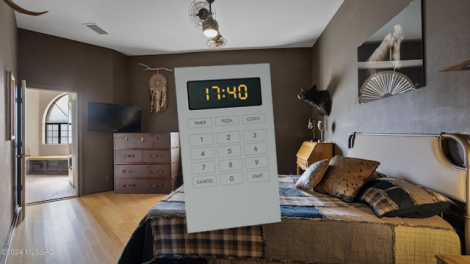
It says 17:40
